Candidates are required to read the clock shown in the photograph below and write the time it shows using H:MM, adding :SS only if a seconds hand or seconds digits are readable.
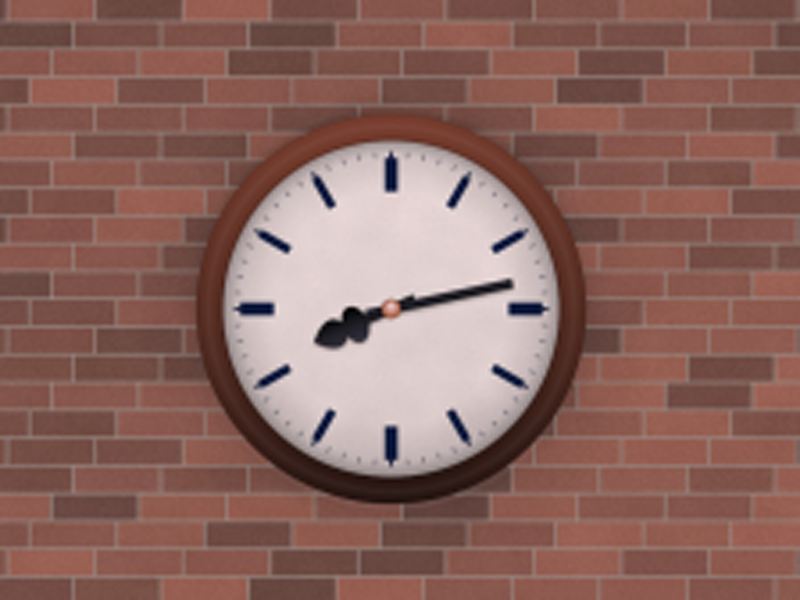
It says 8:13
